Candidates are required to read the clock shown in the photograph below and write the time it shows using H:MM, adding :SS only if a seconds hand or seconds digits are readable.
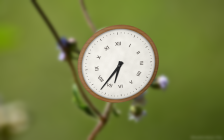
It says 6:37
